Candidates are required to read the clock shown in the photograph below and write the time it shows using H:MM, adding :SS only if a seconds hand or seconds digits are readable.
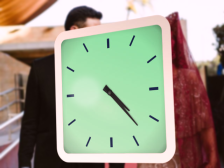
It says 4:23
